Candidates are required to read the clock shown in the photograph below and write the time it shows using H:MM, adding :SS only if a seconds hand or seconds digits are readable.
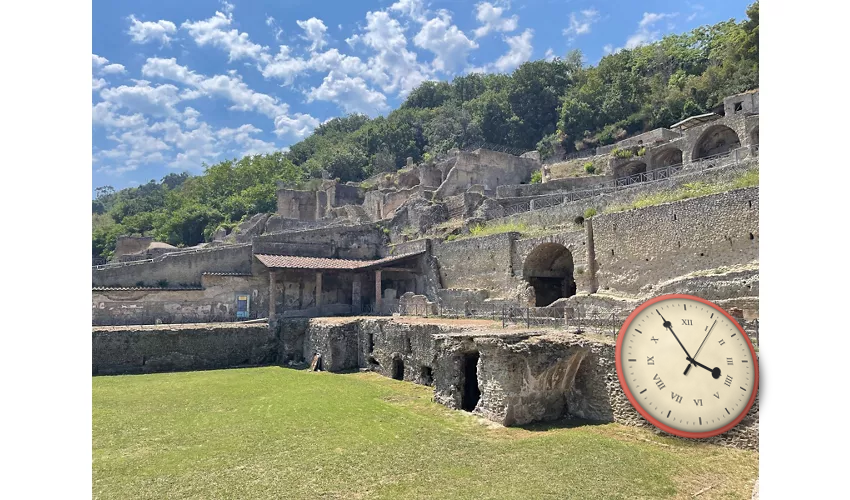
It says 3:55:06
